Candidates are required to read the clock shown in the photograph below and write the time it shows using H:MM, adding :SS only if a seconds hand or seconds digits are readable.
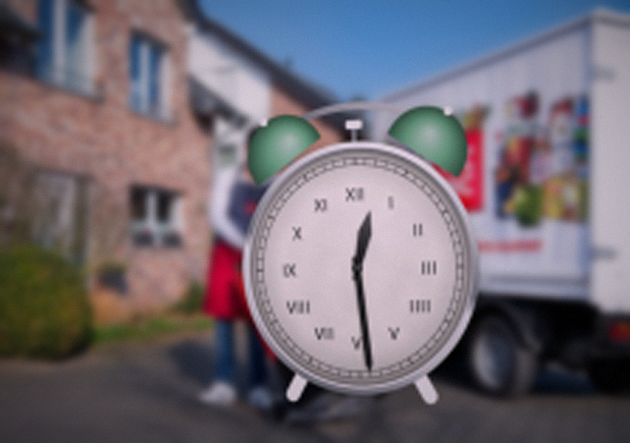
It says 12:29
